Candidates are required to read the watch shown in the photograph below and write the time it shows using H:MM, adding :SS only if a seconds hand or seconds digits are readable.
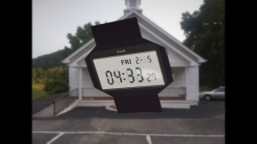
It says 4:33:27
